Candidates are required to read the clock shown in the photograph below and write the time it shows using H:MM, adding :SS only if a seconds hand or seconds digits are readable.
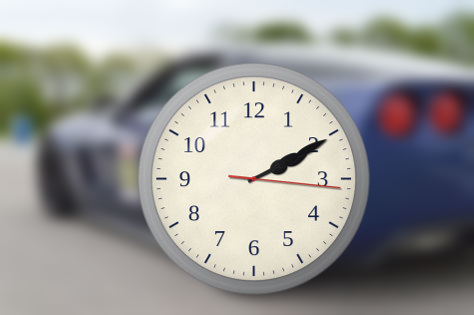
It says 2:10:16
